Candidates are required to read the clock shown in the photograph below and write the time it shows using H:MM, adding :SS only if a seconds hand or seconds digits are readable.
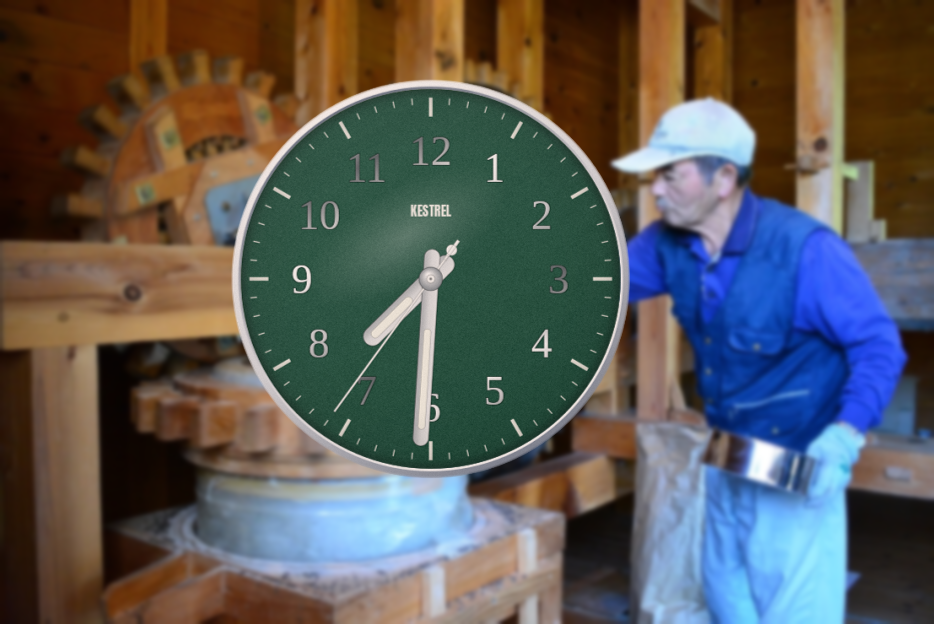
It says 7:30:36
